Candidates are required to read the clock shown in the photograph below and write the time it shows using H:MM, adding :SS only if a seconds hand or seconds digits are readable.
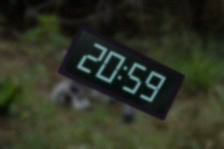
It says 20:59
